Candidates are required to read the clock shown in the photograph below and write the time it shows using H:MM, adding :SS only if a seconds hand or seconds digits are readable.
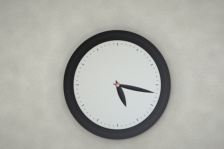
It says 5:17
